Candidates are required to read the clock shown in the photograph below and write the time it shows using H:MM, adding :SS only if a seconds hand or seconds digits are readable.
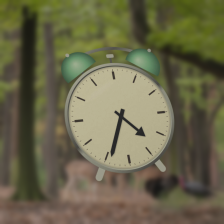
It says 4:34
